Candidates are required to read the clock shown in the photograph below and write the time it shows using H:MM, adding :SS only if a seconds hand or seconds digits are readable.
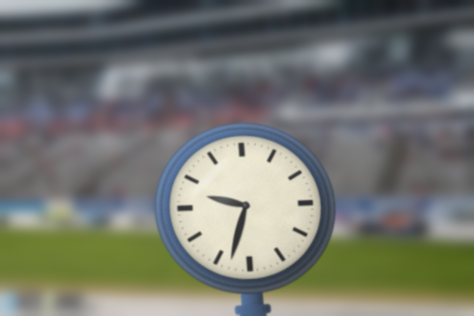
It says 9:33
